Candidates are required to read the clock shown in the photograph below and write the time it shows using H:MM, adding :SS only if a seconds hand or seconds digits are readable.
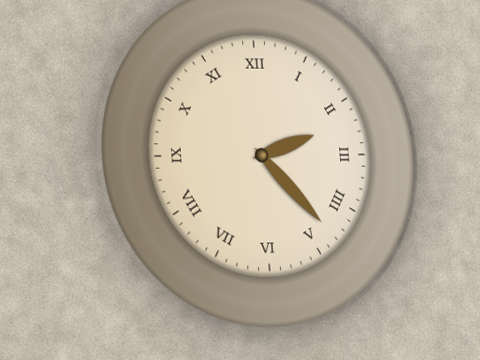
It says 2:23
